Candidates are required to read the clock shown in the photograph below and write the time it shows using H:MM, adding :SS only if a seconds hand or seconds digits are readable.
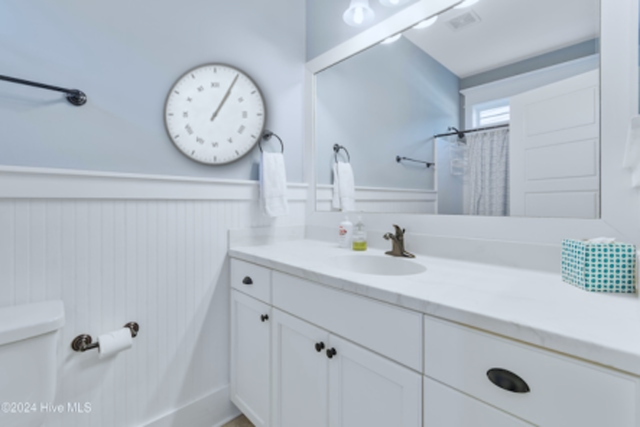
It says 1:05
